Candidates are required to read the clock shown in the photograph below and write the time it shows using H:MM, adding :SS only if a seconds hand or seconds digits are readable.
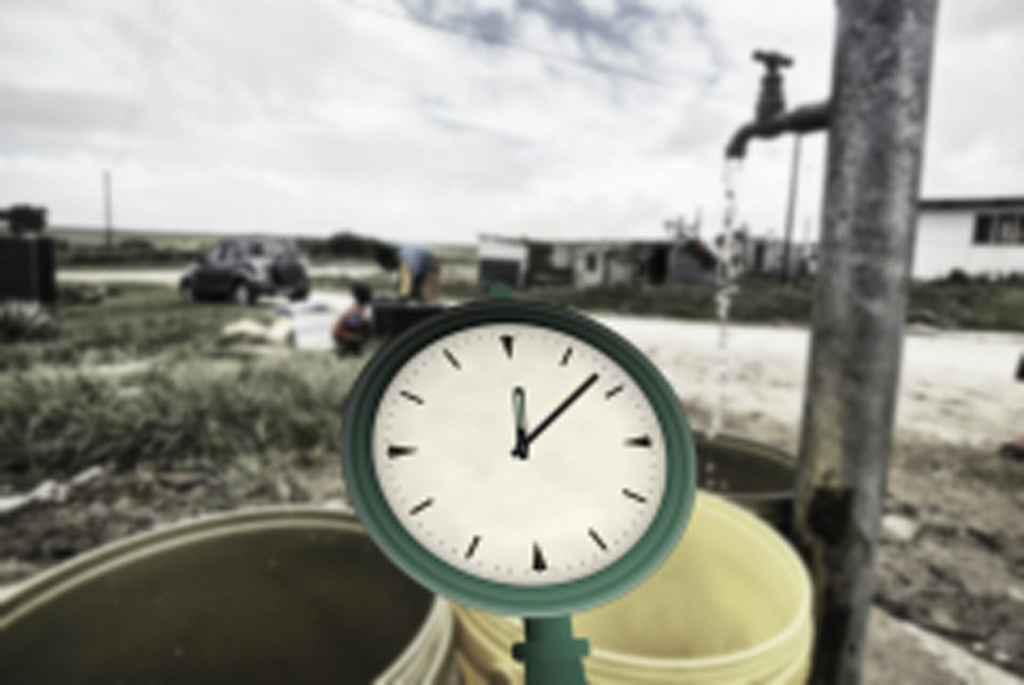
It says 12:08
